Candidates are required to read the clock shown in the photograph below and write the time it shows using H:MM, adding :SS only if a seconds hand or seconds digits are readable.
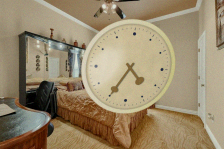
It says 4:35
